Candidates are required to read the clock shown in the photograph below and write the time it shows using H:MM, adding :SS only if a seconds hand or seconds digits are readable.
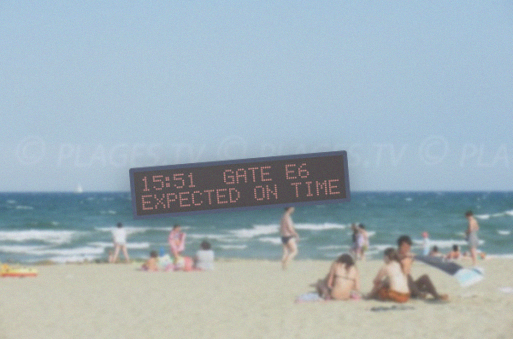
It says 15:51
